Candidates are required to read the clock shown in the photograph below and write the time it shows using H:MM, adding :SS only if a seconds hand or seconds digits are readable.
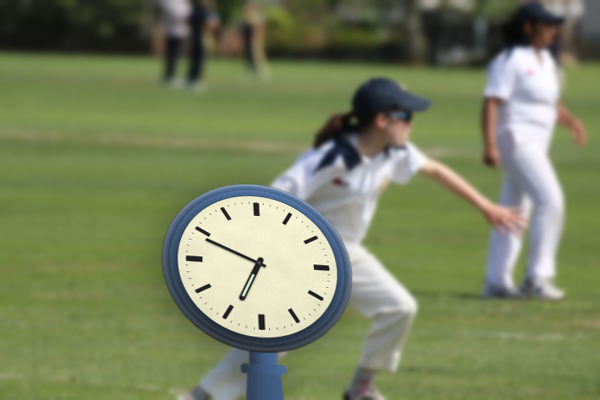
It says 6:49
